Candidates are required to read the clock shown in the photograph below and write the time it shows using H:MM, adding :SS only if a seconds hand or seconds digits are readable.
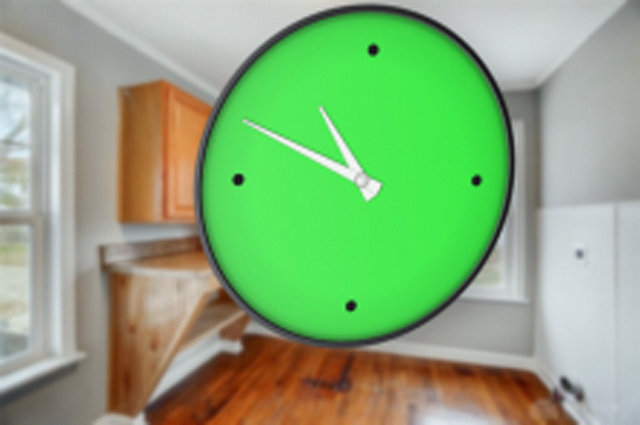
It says 10:49
